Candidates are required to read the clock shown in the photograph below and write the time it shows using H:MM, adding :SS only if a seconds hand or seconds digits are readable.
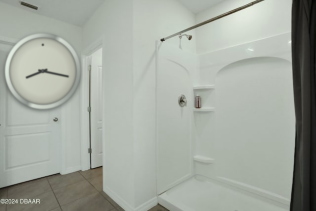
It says 8:17
